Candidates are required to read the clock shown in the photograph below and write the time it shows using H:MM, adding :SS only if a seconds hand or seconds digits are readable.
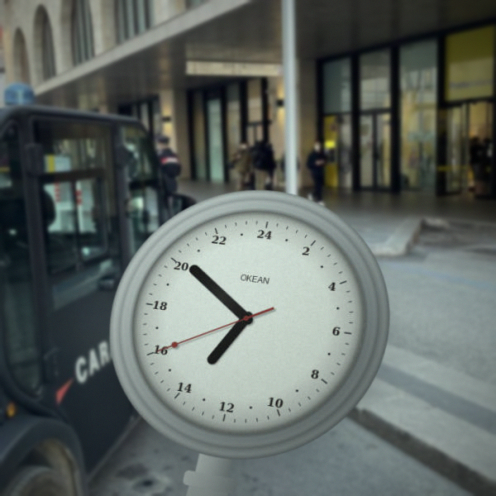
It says 13:50:40
